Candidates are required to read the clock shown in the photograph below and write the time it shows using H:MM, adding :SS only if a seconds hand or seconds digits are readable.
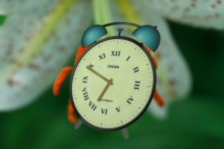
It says 6:49
